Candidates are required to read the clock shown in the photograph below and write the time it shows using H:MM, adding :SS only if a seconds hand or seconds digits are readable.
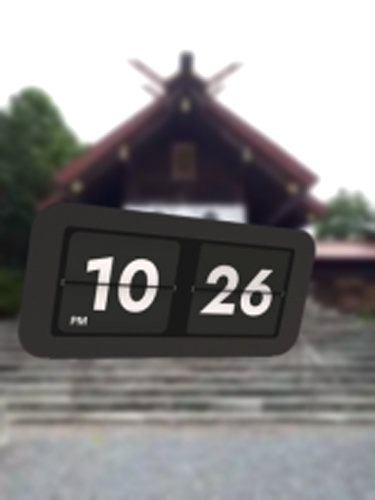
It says 10:26
